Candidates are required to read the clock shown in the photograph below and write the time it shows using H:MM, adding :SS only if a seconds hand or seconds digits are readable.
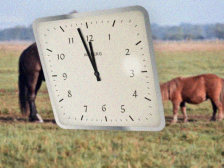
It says 11:58
